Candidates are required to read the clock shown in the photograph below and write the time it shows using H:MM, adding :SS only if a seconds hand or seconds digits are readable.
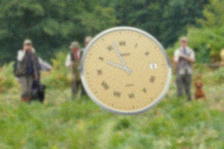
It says 9:57
